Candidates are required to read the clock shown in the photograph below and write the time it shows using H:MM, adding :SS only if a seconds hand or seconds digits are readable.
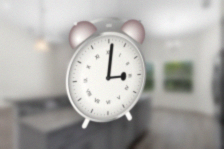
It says 3:01
